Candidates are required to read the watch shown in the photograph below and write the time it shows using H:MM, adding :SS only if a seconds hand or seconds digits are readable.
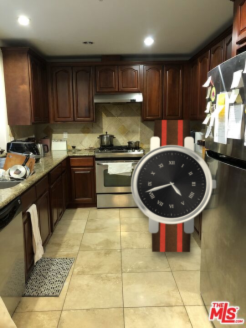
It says 4:42
